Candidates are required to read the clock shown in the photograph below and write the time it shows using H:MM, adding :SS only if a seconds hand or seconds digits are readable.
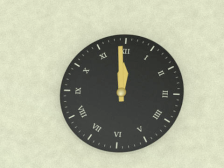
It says 11:59
